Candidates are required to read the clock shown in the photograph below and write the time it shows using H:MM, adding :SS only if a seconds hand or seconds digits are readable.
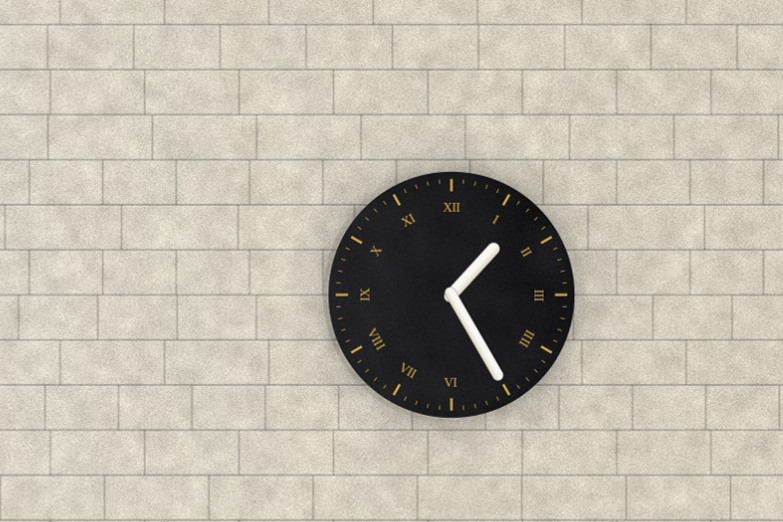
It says 1:25
